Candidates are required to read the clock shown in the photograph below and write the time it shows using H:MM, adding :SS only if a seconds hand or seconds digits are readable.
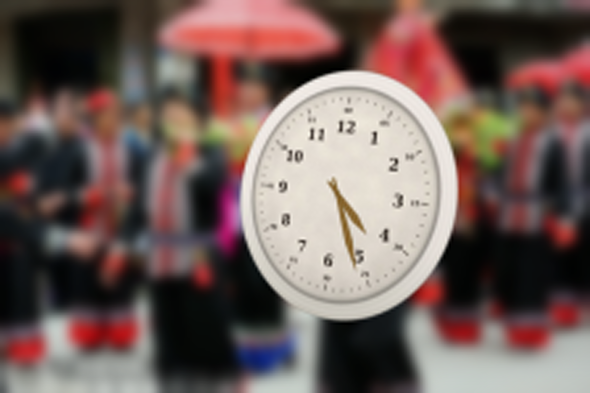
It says 4:26
